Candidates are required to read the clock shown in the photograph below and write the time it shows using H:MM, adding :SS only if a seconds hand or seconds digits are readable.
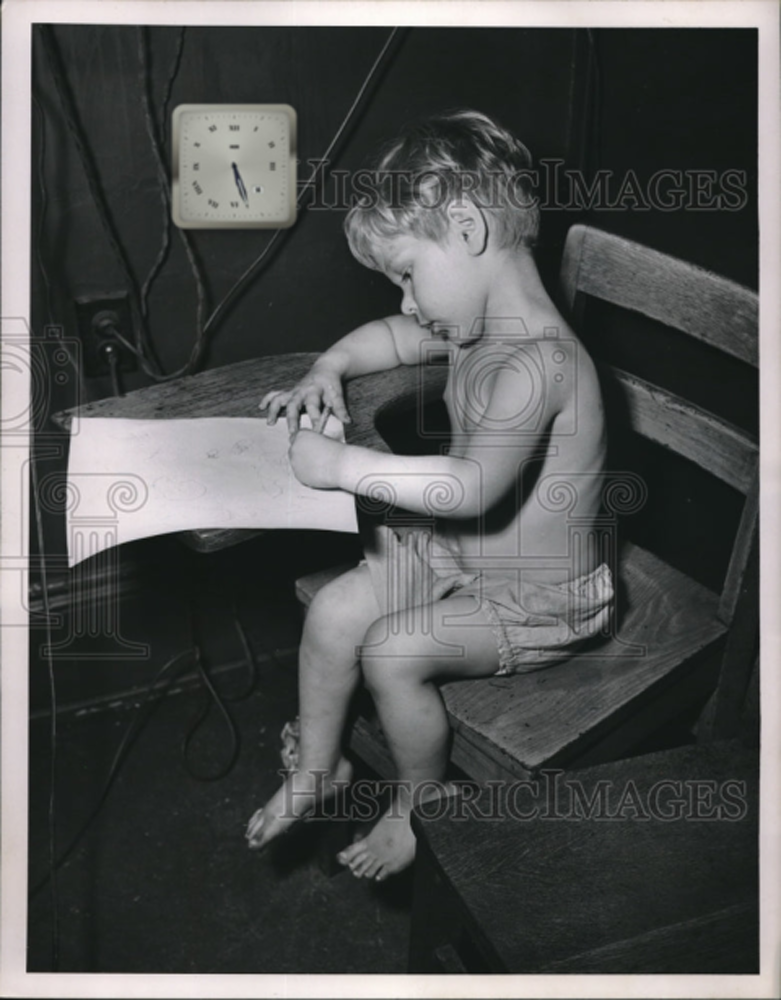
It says 5:27
